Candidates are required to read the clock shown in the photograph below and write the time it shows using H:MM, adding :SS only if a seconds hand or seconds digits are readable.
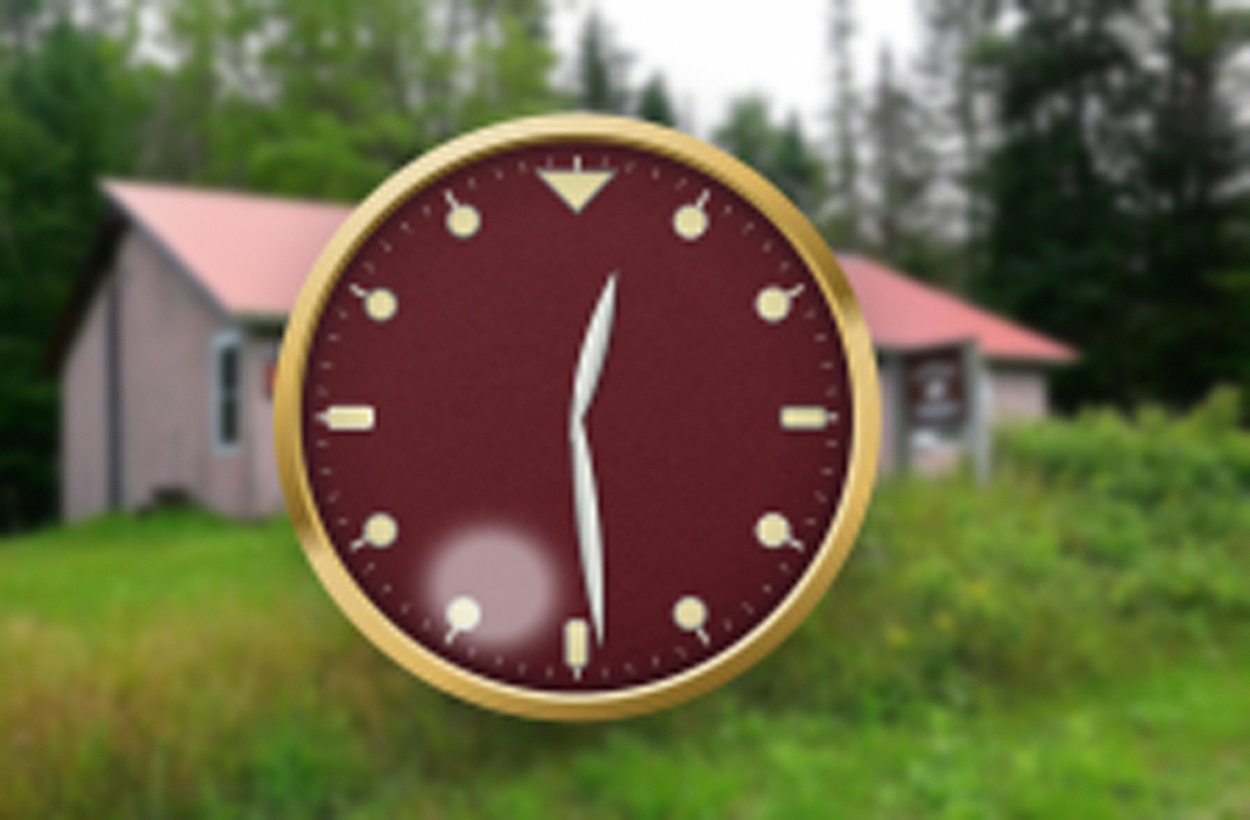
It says 12:29
